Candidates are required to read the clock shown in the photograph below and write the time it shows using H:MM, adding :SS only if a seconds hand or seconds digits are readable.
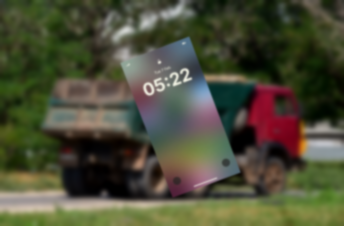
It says 5:22
